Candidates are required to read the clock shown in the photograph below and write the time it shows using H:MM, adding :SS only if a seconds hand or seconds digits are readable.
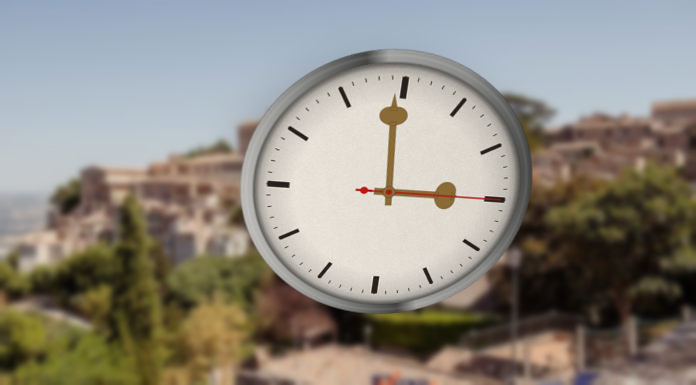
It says 2:59:15
